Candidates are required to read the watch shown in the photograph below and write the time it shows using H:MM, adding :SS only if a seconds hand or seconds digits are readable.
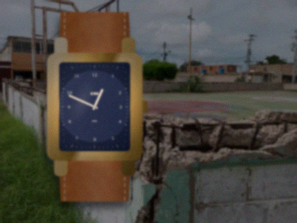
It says 12:49
